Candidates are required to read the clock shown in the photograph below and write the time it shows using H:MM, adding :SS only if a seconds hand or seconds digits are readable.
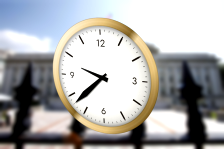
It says 9:38
